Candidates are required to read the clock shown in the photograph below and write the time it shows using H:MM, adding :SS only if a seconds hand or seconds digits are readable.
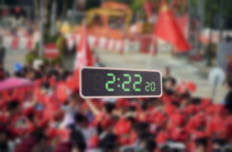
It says 2:22:20
